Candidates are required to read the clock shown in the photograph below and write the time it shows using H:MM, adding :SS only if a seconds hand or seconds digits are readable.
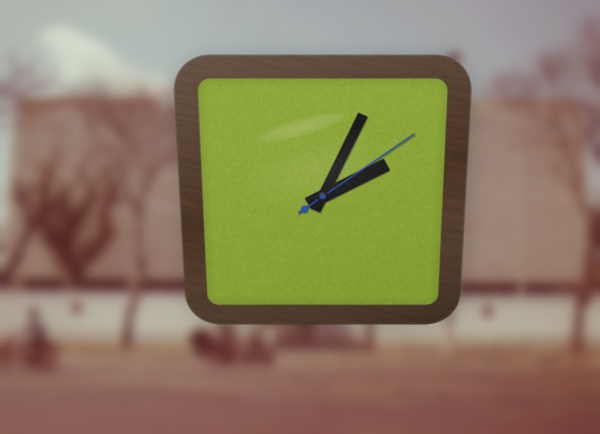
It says 2:04:09
